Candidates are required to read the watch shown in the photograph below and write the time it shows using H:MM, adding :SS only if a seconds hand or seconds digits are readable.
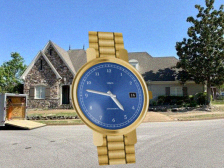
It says 4:47
